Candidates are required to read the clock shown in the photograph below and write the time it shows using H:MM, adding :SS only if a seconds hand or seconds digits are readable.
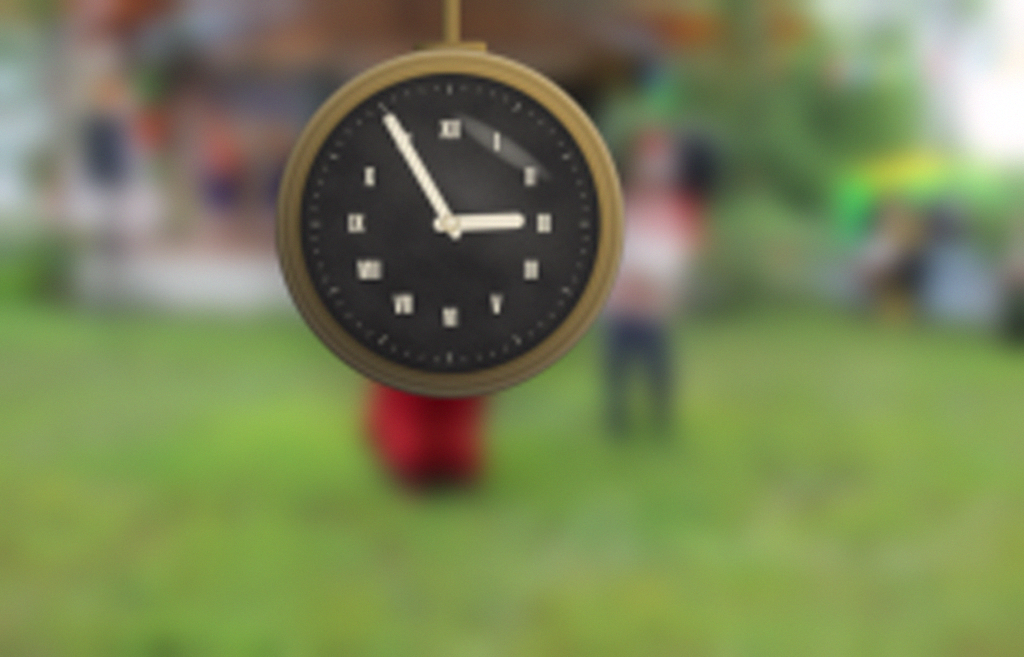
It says 2:55
